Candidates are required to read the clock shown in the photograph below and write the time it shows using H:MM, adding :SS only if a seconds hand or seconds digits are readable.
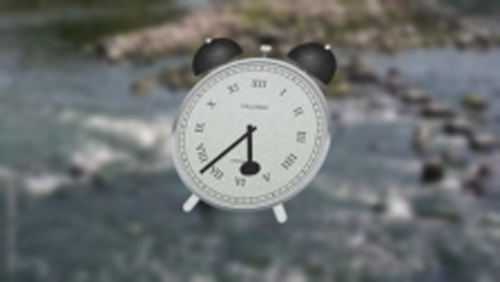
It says 5:37
